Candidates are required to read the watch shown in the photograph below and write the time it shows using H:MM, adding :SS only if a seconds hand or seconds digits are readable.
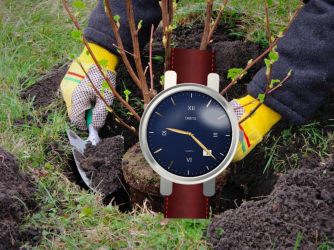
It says 9:22
